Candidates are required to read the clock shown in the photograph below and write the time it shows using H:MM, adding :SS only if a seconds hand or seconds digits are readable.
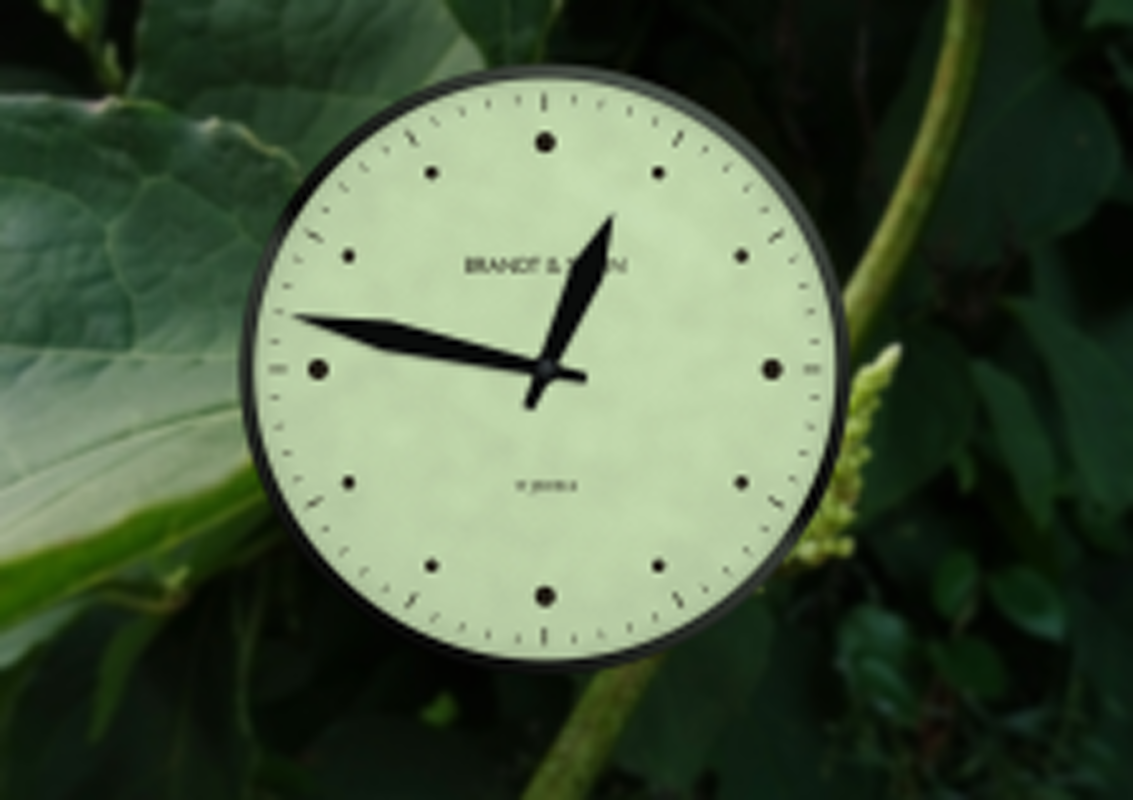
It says 12:47
